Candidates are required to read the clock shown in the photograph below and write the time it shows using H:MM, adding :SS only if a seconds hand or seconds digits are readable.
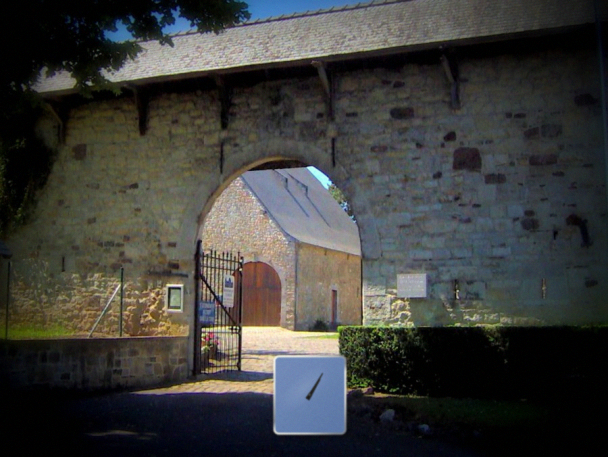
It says 1:05
